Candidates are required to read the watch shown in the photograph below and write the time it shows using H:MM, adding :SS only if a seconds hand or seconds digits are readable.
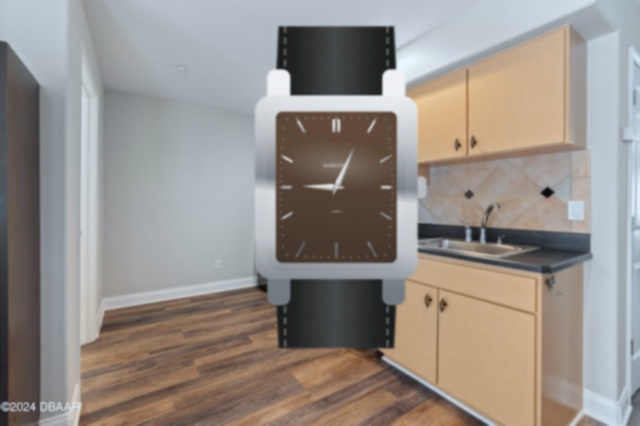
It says 9:04
